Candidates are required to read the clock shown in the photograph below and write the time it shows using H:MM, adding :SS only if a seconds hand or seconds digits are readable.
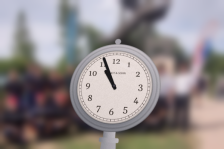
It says 10:56
